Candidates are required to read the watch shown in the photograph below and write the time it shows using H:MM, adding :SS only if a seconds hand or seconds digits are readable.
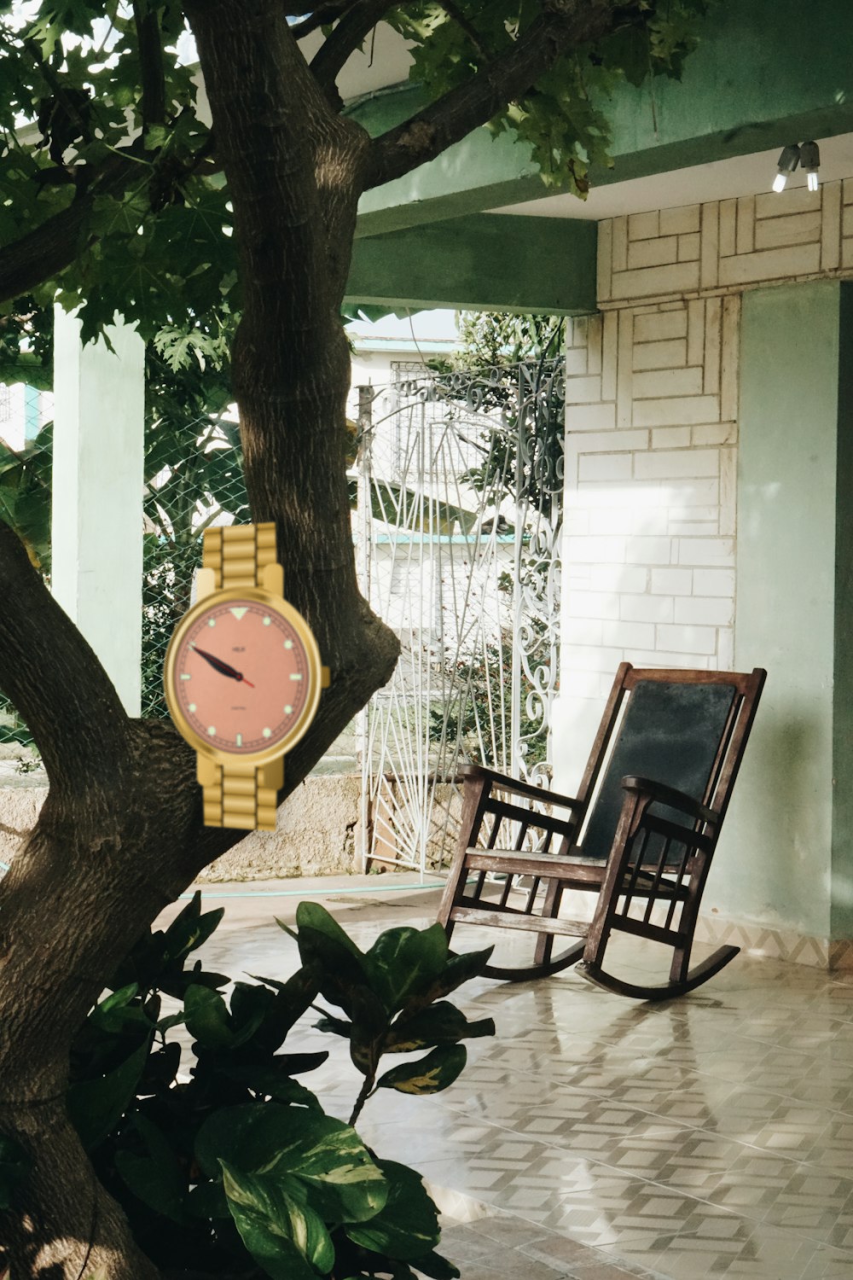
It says 9:49:50
